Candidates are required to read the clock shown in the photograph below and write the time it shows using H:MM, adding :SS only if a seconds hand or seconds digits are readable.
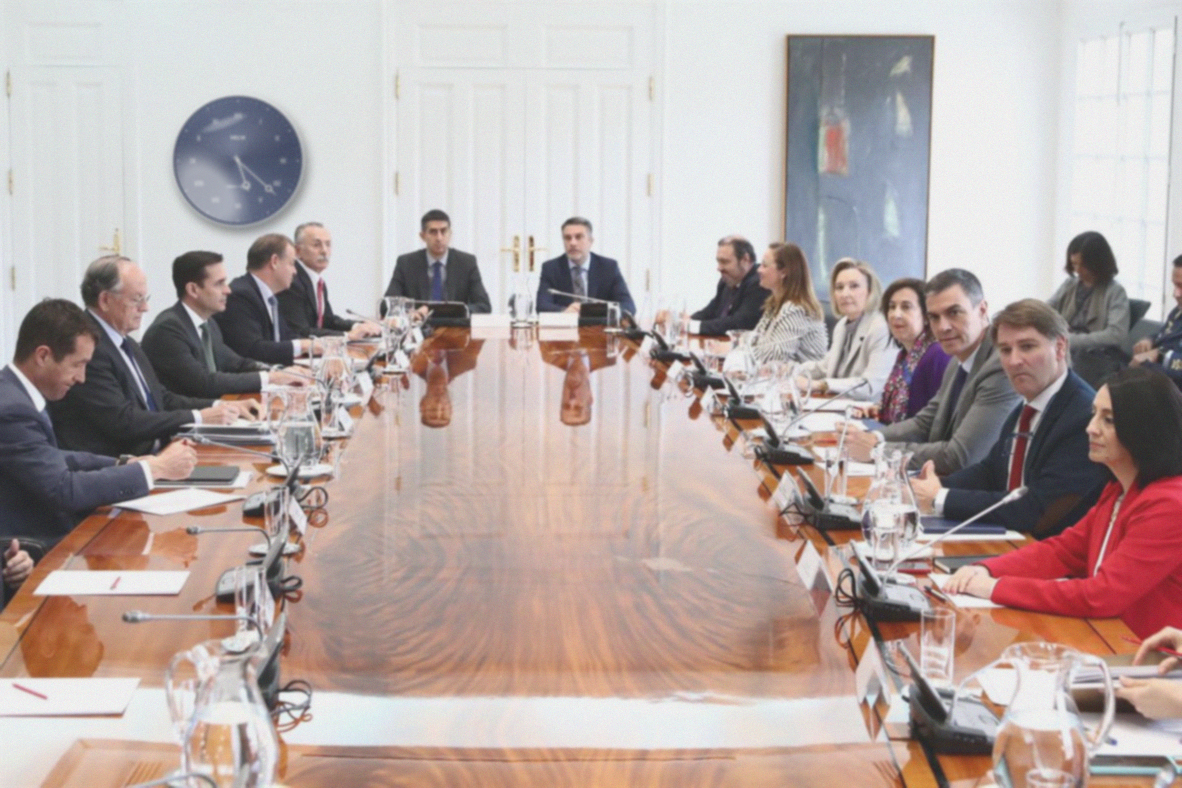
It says 5:22
